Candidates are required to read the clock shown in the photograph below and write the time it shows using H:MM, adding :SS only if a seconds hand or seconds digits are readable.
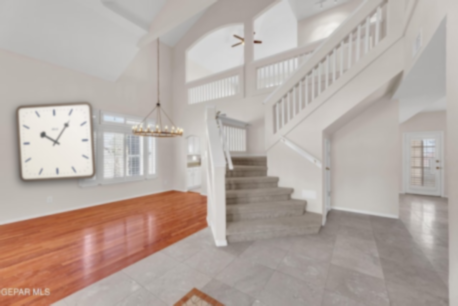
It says 10:06
